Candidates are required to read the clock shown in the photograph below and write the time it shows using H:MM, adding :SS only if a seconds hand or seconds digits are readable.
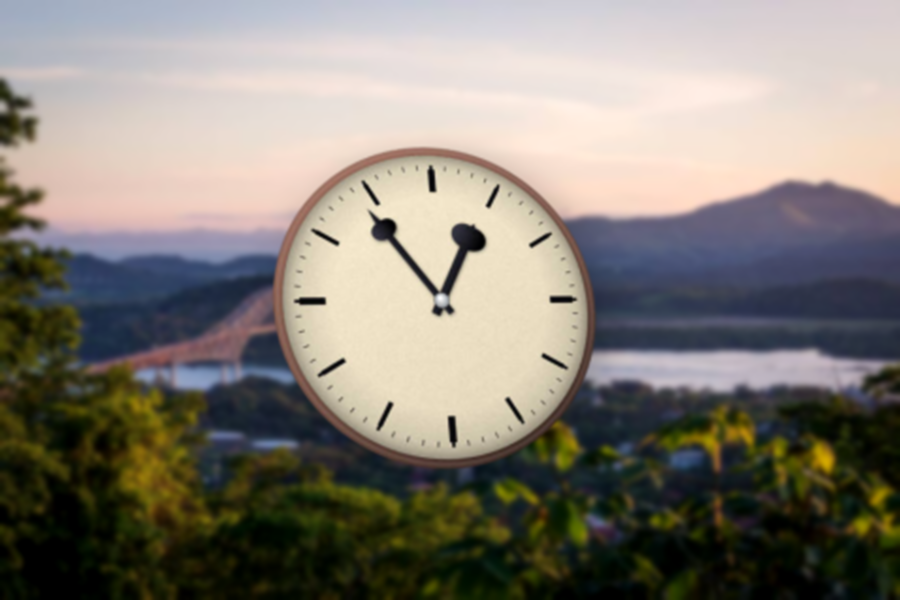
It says 12:54
